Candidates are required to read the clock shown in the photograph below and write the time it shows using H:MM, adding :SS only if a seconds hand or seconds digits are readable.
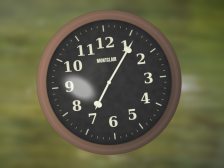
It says 7:06
